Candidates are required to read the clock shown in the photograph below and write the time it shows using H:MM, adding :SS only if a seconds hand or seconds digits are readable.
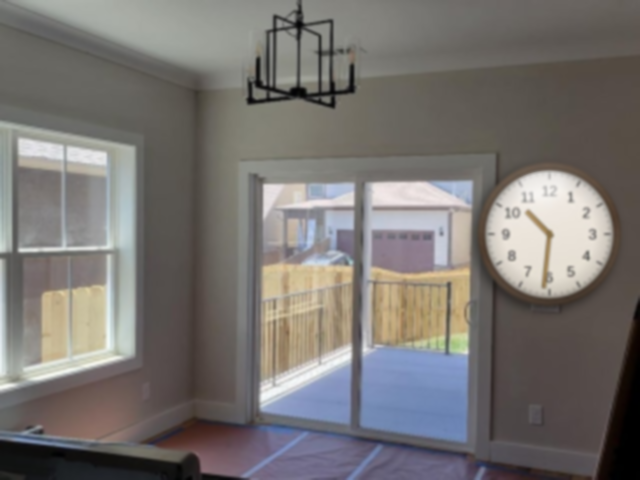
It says 10:31
